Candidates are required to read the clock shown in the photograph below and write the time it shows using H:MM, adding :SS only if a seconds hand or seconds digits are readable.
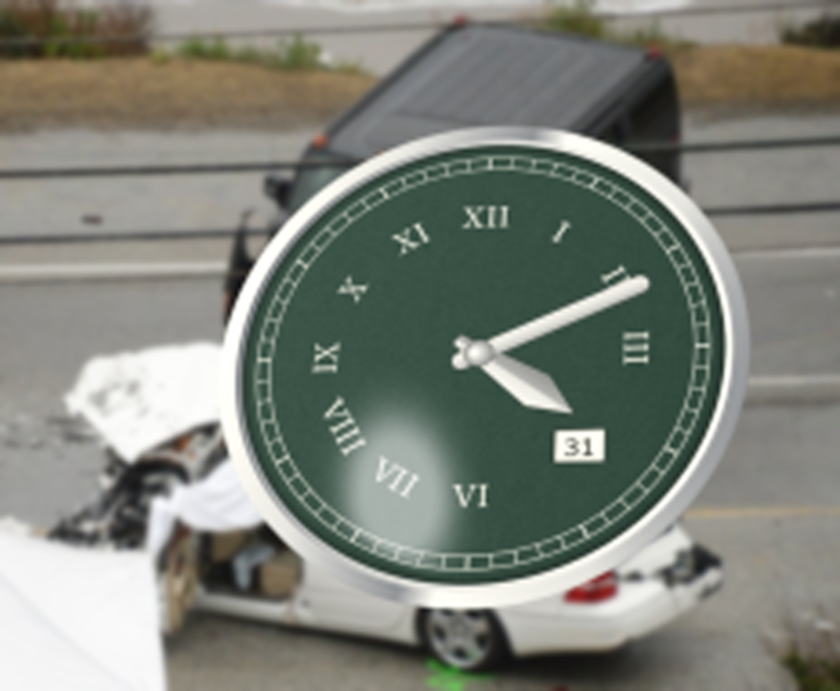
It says 4:11
